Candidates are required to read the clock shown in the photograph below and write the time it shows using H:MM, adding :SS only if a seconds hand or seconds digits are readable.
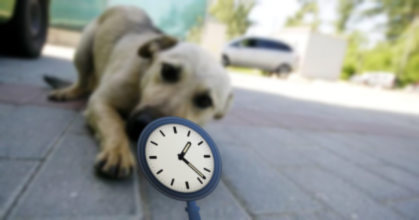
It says 1:23
